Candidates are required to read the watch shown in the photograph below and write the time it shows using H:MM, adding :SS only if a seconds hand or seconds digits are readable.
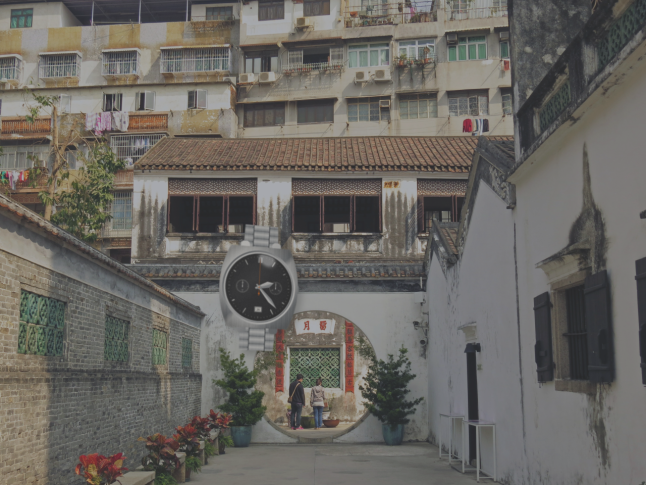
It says 2:23
